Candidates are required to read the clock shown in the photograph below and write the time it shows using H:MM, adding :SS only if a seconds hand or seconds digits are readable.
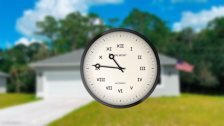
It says 10:46
